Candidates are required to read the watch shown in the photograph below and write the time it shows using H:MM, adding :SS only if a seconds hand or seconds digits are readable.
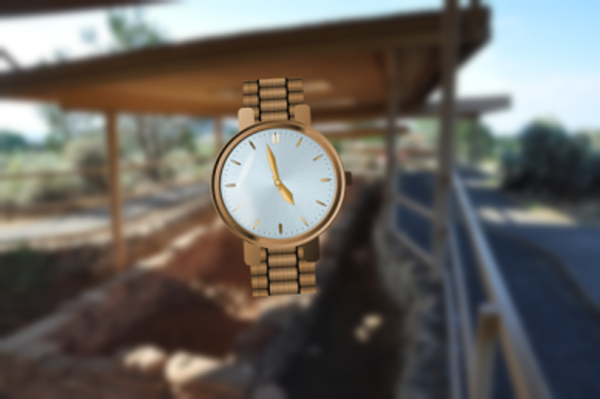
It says 4:58
